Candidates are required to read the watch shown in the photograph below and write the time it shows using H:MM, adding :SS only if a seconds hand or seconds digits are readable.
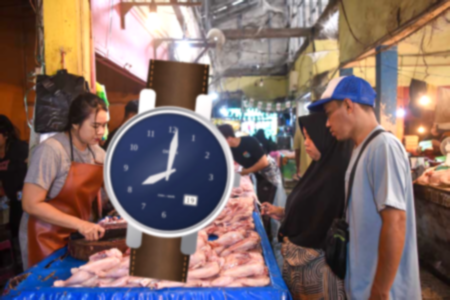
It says 8:01
